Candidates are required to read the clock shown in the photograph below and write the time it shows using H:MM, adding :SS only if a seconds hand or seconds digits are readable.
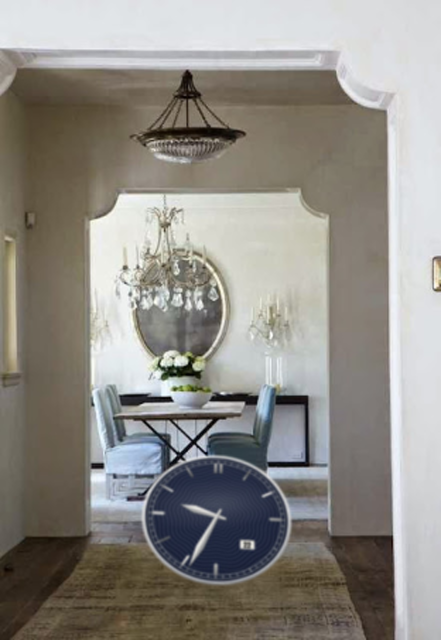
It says 9:34
